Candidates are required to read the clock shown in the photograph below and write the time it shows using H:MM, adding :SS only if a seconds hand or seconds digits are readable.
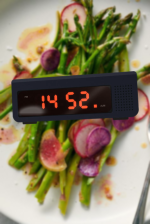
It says 14:52
